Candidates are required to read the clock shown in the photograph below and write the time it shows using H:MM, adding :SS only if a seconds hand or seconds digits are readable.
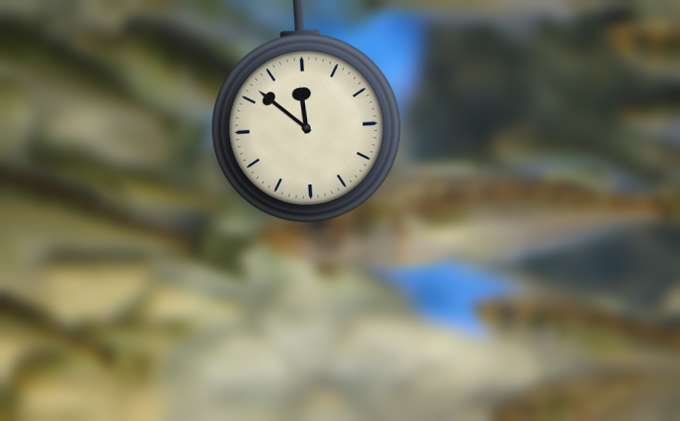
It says 11:52
